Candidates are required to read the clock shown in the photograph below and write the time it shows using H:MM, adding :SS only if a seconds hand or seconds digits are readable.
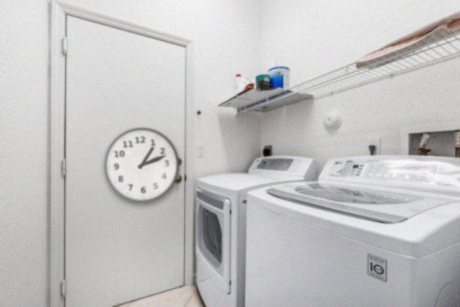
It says 1:12
